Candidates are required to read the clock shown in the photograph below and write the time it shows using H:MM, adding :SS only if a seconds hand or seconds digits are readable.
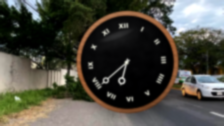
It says 6:39
